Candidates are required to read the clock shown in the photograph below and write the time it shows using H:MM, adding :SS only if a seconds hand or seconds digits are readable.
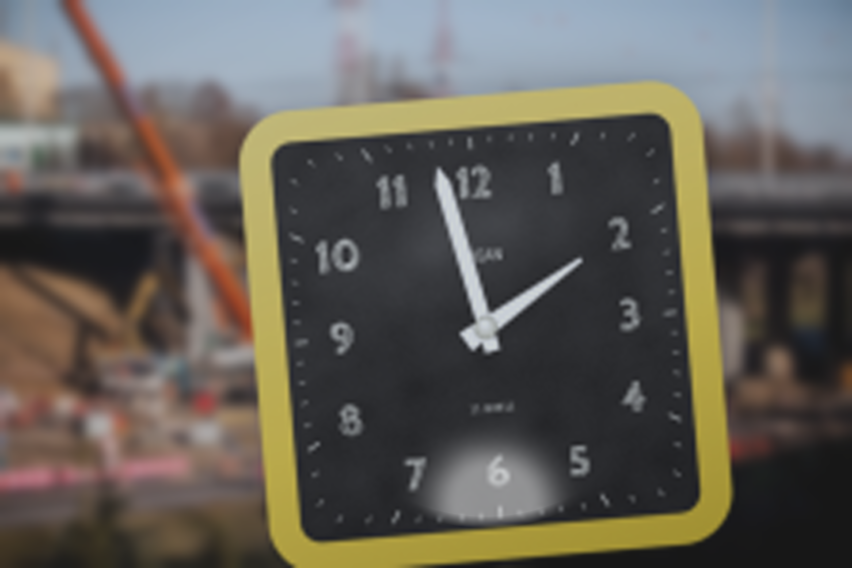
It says 1:58
